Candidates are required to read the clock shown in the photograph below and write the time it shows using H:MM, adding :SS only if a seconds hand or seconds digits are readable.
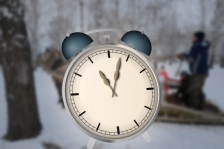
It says 11:03
